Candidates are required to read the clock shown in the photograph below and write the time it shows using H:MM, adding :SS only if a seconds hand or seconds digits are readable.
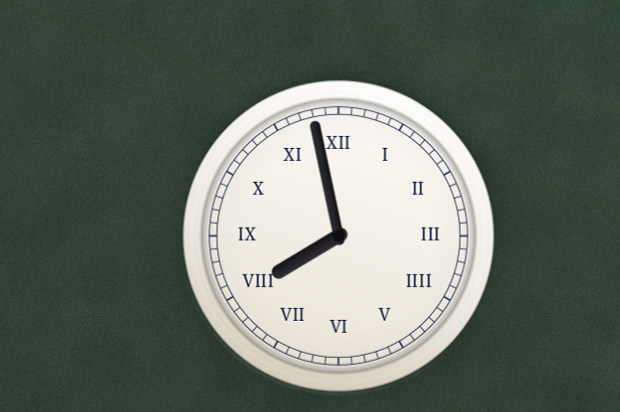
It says 7:58
